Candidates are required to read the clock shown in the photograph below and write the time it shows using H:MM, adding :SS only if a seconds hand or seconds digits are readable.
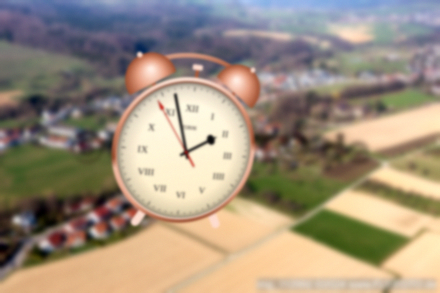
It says 1:56:54
